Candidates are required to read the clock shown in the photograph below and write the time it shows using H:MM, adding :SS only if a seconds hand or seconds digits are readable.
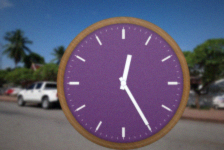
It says 12:25
